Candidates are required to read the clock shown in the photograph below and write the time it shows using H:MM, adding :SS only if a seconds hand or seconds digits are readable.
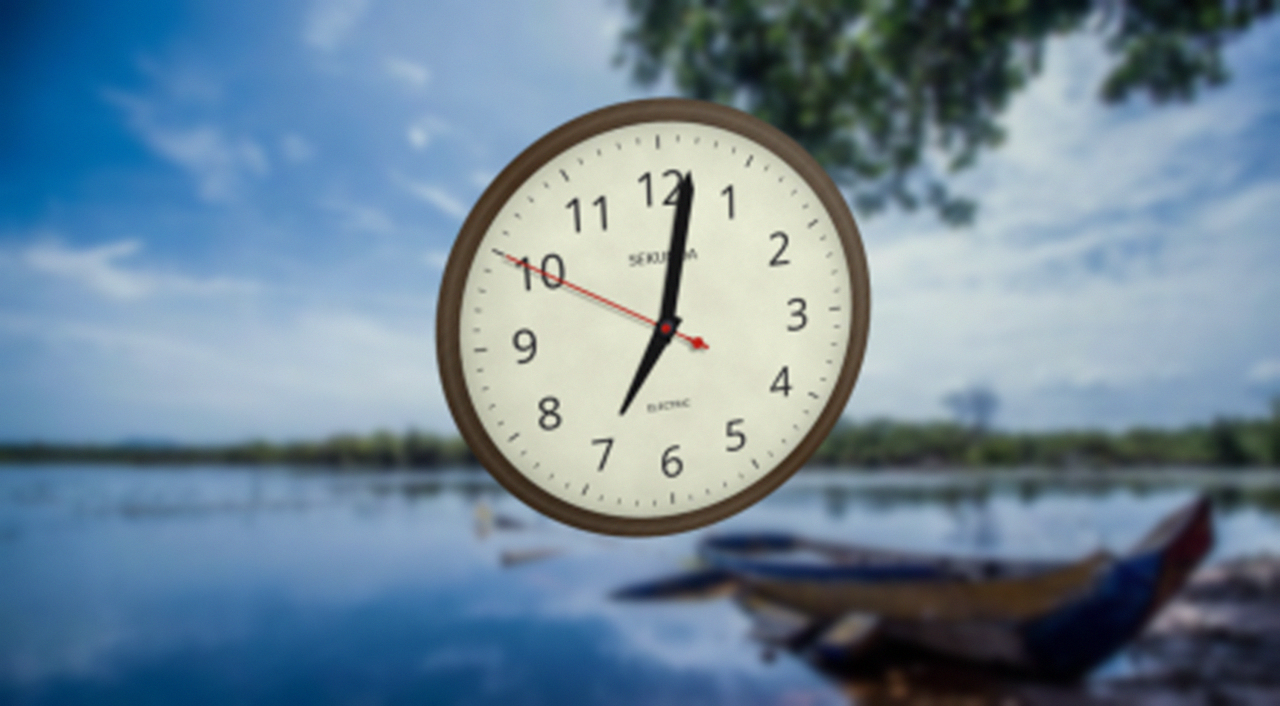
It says 7:01:50
